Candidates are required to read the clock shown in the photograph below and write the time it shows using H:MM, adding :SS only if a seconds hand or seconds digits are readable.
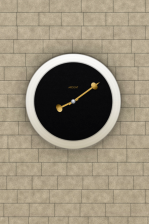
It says 8:09
